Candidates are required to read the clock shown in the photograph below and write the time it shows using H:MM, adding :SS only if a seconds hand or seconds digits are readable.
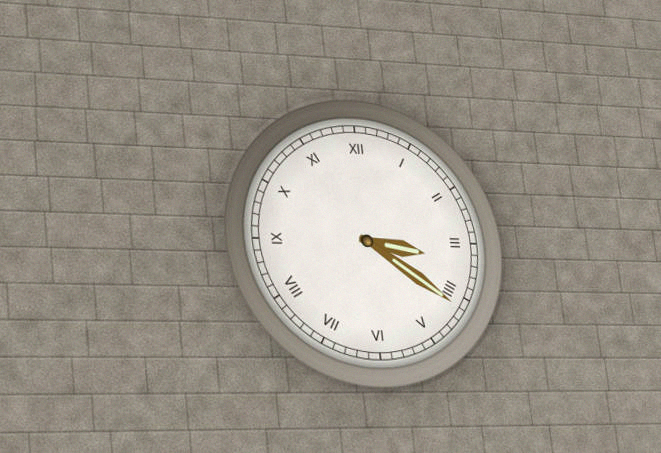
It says 3:21
